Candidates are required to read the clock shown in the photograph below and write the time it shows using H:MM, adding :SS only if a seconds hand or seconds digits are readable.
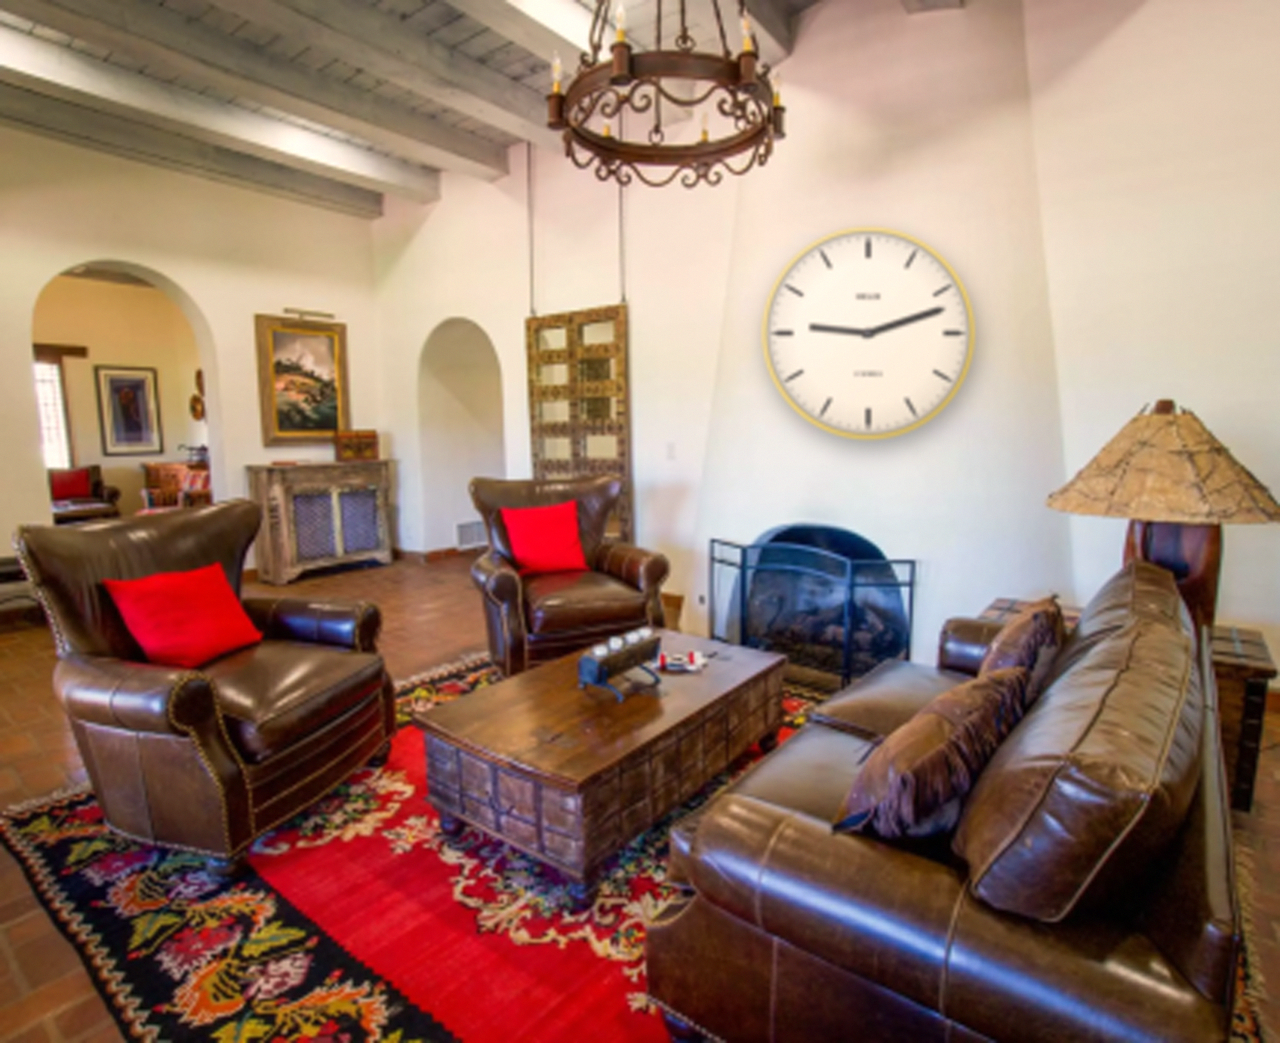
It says 9:12
